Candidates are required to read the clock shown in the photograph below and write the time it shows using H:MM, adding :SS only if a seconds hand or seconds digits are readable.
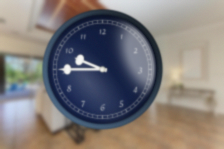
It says 9:45
